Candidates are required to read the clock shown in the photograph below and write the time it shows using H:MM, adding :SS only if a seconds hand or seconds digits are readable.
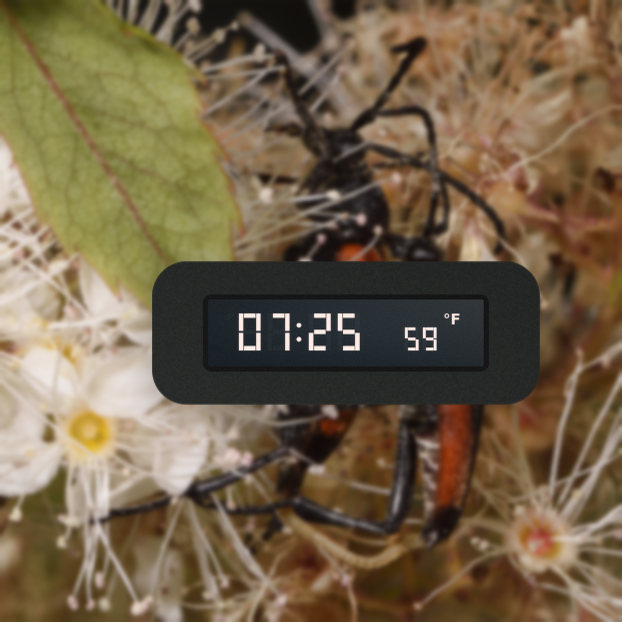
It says 7:25
